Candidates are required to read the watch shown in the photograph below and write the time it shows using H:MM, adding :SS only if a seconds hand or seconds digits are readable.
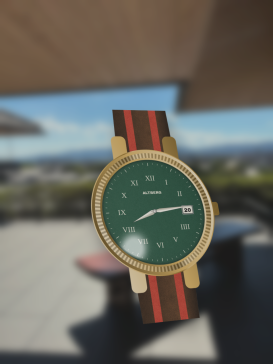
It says 8:14
